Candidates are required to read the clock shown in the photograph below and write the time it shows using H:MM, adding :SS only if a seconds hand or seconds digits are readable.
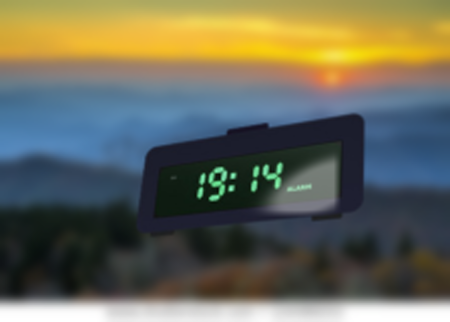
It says 19:14
